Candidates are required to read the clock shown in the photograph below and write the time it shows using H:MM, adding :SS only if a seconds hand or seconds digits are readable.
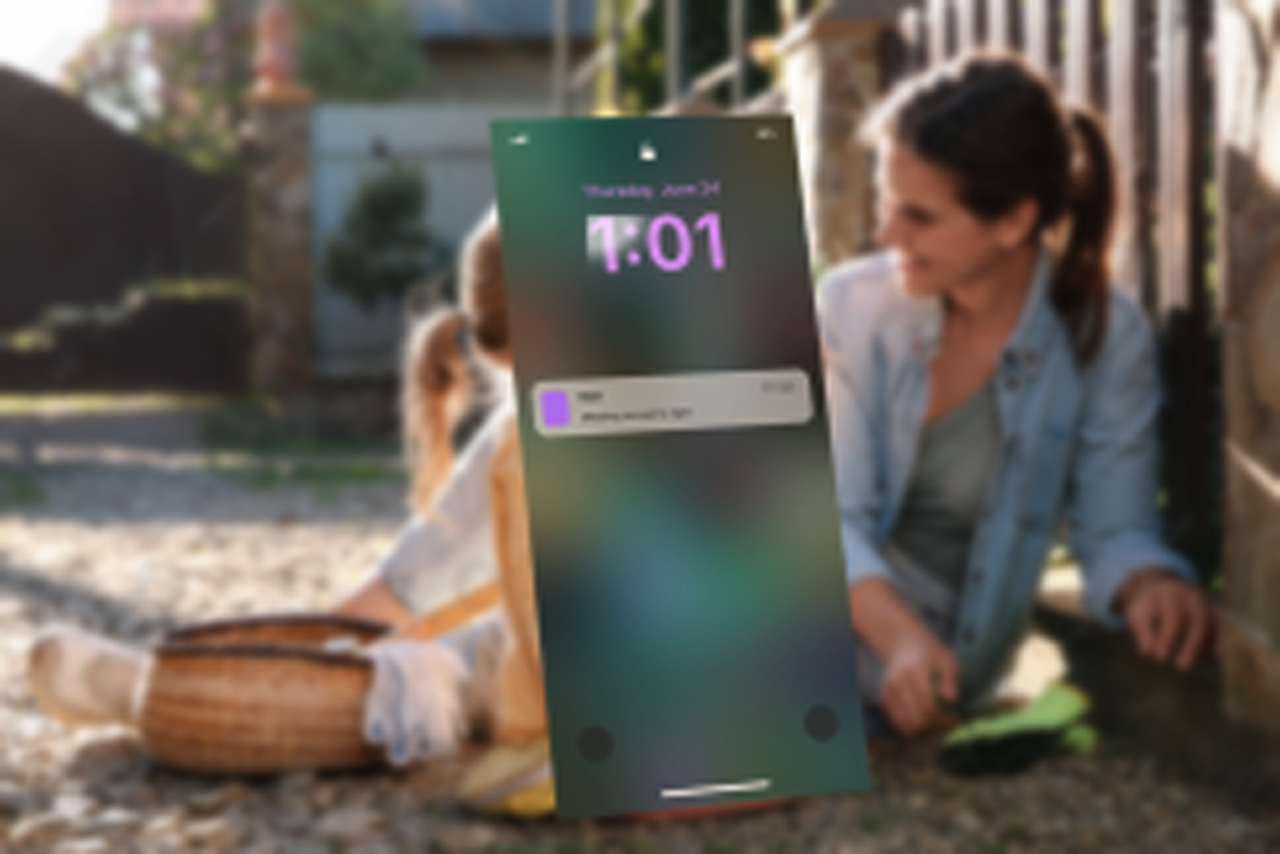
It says 1:01
